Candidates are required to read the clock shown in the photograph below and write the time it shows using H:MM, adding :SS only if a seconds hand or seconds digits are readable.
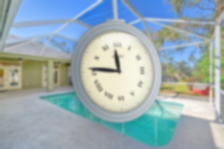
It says 11:46
